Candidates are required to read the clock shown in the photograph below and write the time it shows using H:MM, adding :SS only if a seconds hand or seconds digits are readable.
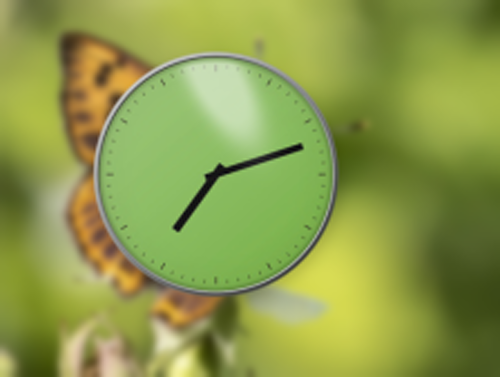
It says 7:12
